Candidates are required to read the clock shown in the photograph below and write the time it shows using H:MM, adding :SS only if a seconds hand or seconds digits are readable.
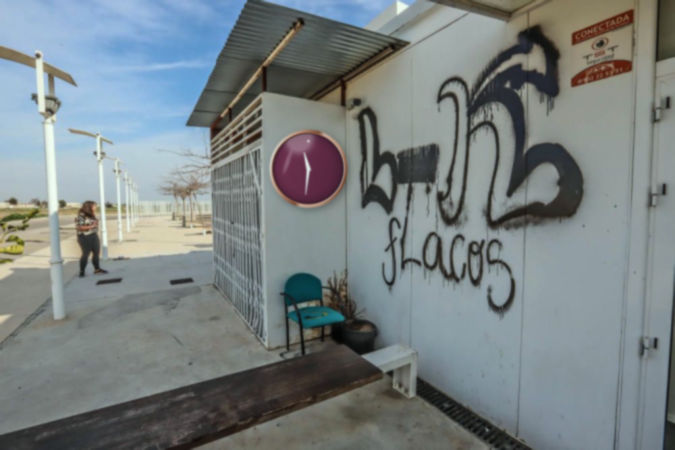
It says 11:31
